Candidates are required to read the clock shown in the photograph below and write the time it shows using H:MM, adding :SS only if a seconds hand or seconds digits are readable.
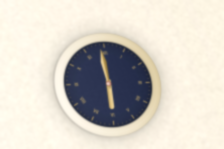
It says 5:59
